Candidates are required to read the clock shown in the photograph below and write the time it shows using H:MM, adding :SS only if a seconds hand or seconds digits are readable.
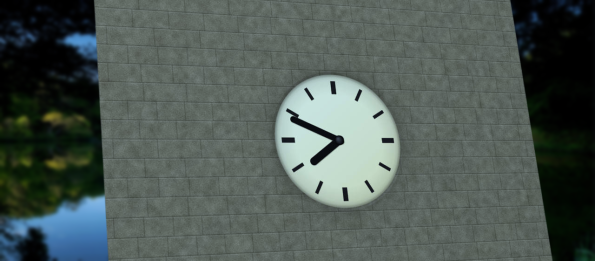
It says 7:49
